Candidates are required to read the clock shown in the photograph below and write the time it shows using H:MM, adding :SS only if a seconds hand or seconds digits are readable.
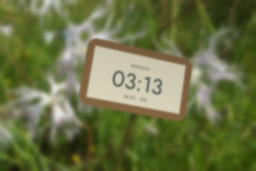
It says 3:13
